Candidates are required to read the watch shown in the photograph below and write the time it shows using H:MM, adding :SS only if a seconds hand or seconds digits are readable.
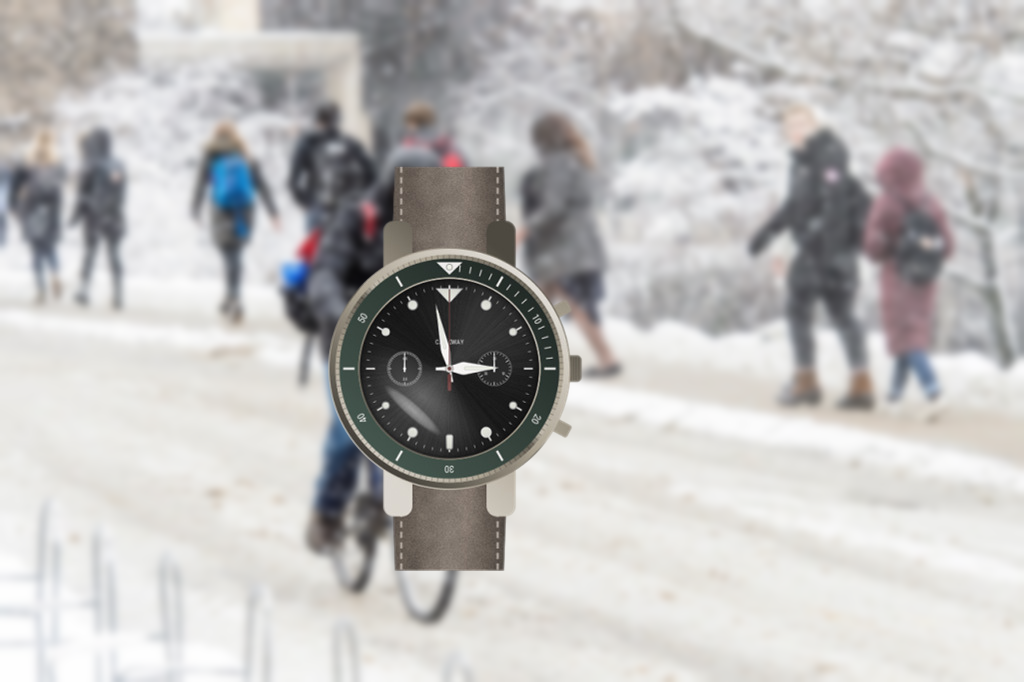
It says 2:58
